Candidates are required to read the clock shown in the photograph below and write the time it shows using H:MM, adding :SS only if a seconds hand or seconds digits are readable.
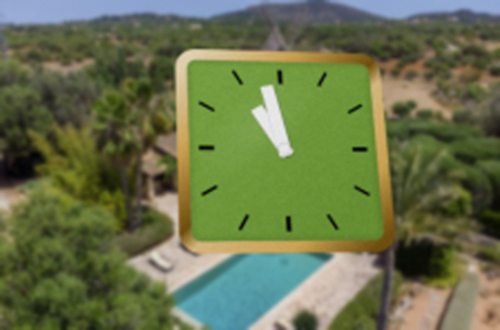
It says 10:58
